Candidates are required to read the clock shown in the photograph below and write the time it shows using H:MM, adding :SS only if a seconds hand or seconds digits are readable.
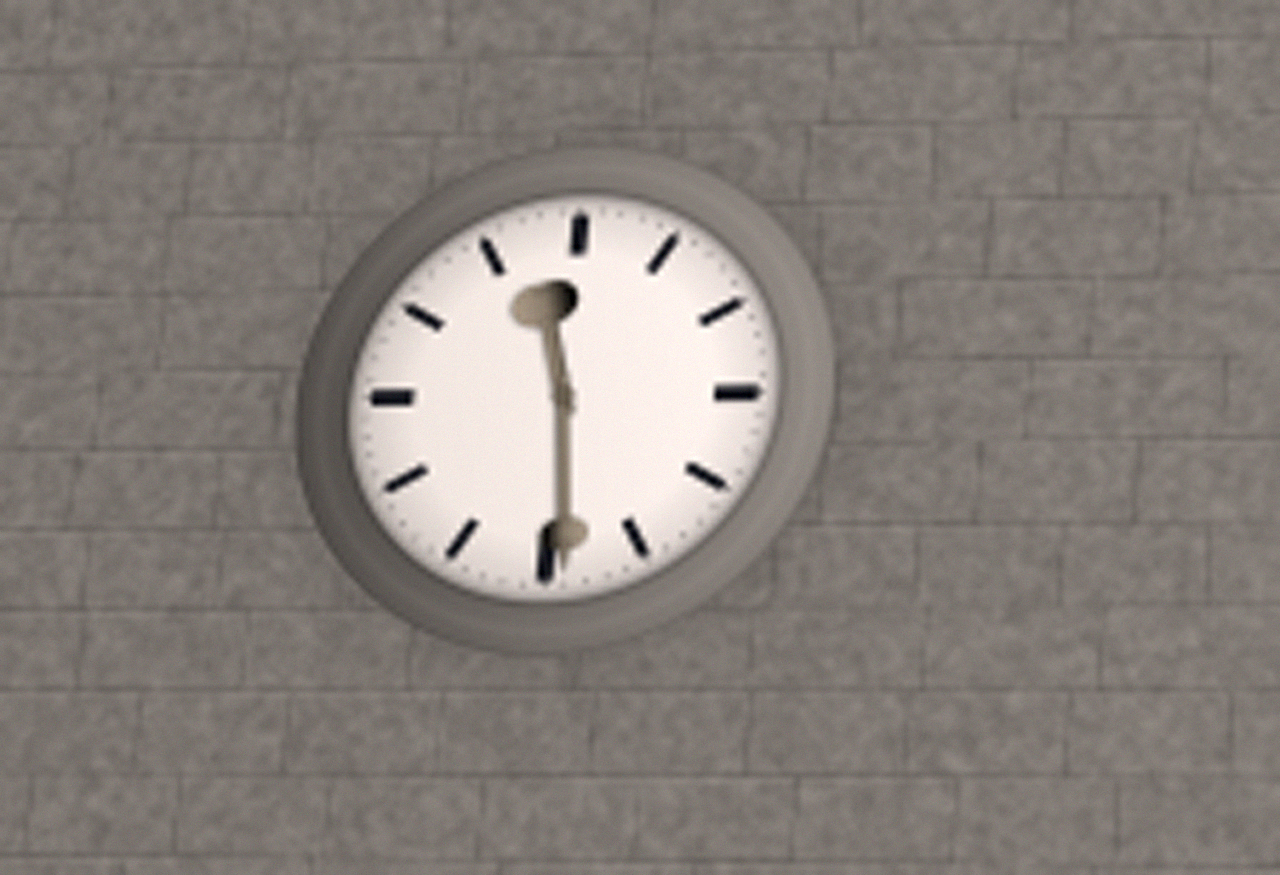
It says 11:29
